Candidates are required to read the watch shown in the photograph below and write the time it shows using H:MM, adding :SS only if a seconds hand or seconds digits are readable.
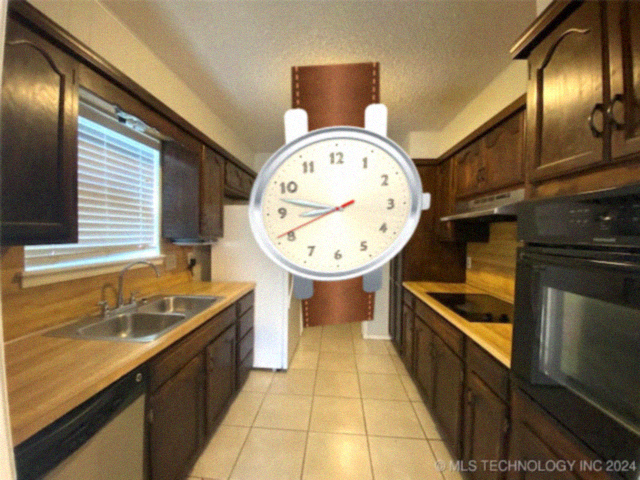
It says 8:47:41
